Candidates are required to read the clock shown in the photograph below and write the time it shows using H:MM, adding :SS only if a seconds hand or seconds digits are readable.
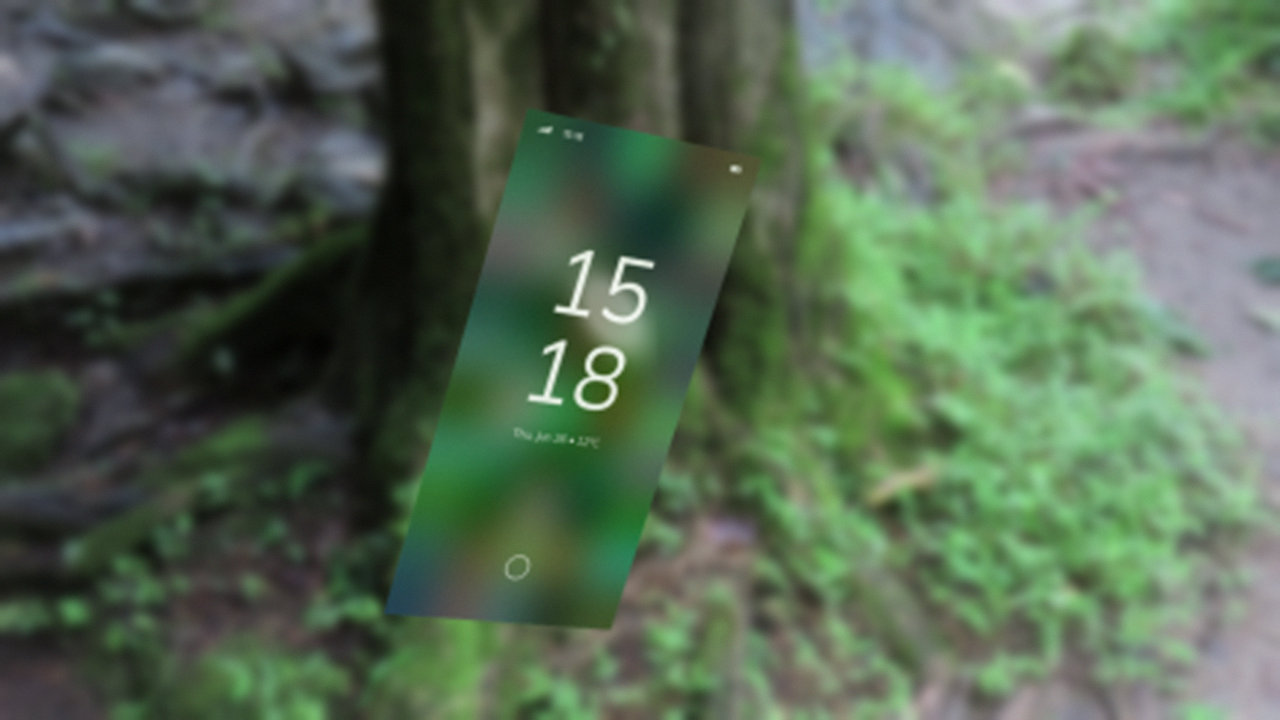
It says 15:18
